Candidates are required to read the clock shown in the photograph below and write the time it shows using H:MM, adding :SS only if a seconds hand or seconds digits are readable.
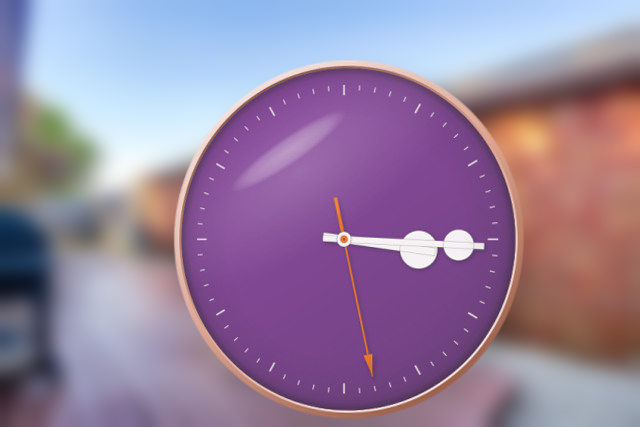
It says 3:15:28
